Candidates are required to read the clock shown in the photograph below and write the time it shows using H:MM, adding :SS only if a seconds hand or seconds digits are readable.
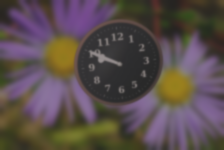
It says 9:50
